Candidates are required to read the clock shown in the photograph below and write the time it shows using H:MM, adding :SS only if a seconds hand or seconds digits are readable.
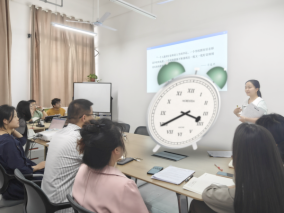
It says 3:40
